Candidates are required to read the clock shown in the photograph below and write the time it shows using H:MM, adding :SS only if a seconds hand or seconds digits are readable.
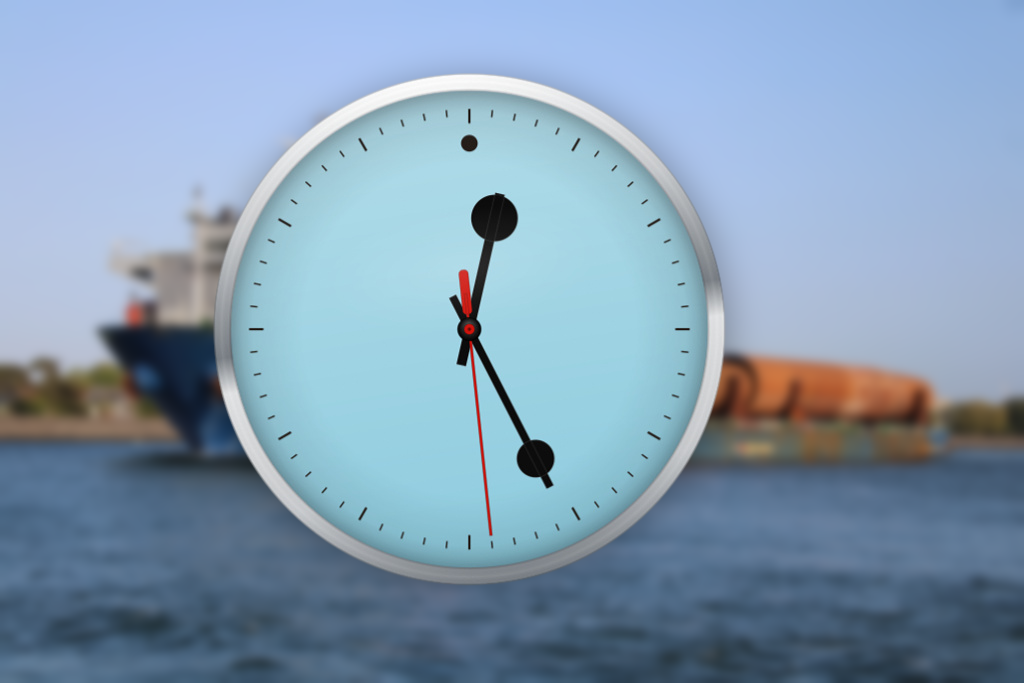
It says 12:25:29
